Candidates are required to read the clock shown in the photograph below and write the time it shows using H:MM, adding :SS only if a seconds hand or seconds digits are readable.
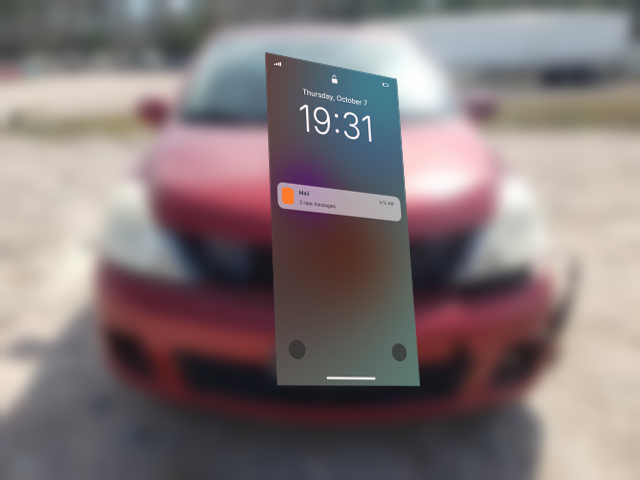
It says 19:31
